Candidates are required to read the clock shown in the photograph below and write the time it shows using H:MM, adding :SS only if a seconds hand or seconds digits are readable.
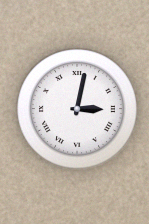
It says 3:02
